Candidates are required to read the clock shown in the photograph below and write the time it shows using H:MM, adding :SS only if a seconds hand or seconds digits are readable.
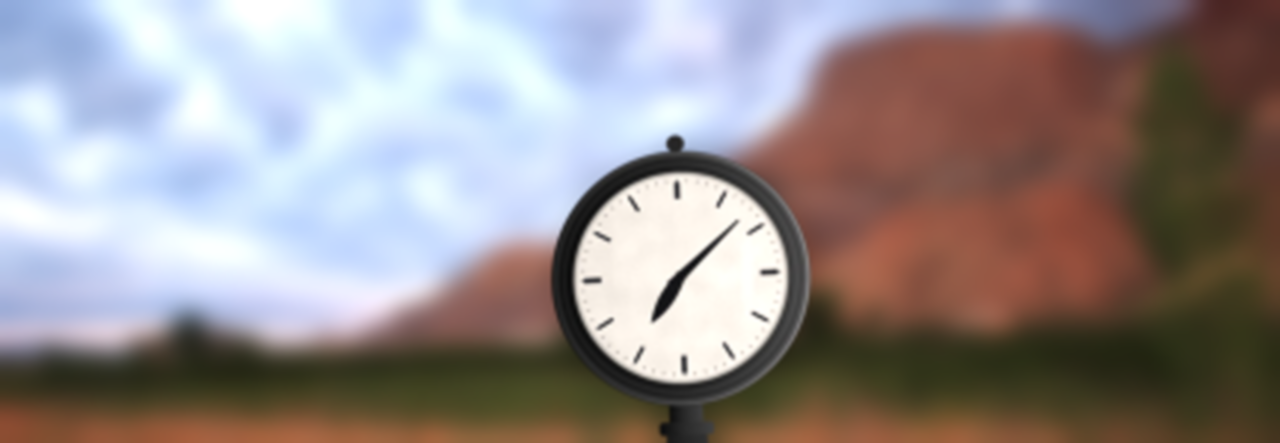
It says 7:08
